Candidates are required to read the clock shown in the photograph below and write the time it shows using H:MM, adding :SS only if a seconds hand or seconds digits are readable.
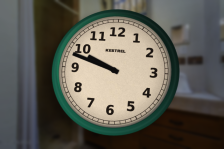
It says 9:48
